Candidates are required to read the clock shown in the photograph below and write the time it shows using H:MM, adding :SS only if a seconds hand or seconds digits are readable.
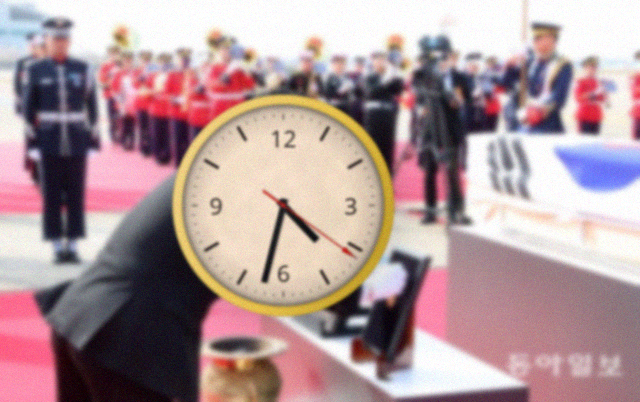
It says 4:32:21
